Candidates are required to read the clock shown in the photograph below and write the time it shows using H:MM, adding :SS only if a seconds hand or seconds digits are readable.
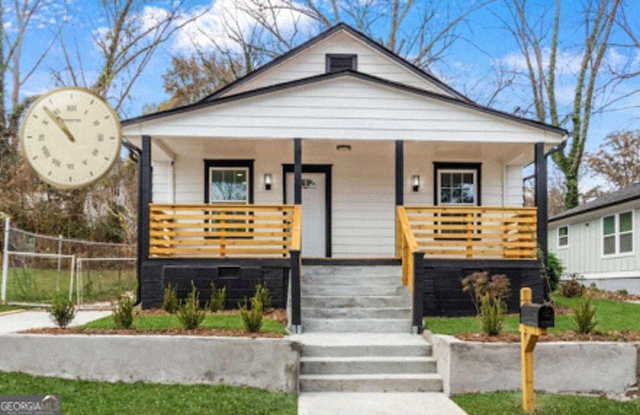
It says 10:53
